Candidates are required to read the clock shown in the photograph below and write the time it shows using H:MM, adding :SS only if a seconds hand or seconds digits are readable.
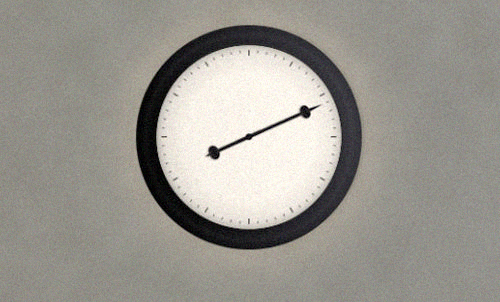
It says 8:11
